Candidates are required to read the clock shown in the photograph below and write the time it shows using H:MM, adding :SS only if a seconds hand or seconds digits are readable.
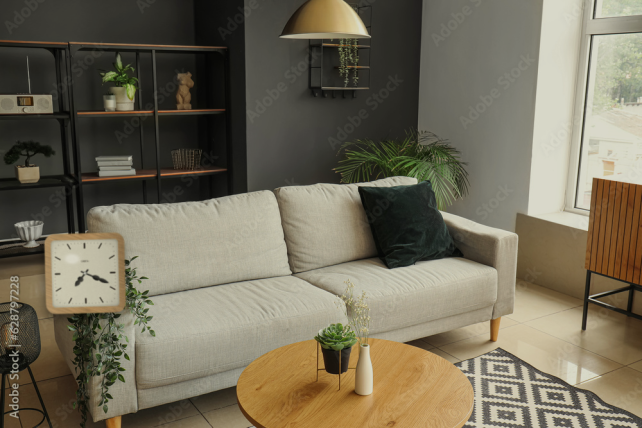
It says 7:19
